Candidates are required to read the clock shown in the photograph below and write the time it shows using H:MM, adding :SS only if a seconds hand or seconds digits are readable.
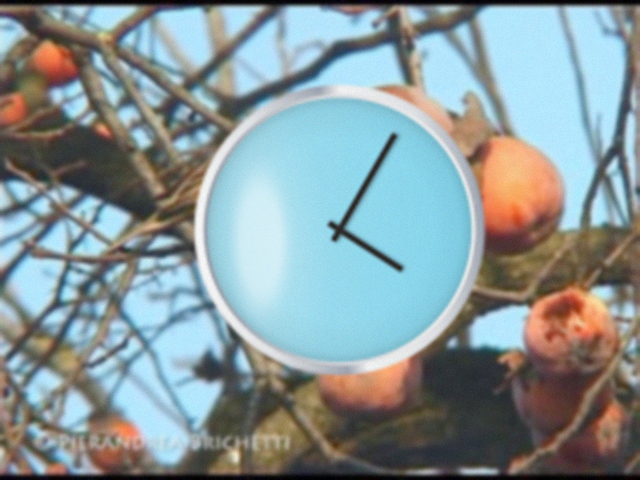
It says 4:05
